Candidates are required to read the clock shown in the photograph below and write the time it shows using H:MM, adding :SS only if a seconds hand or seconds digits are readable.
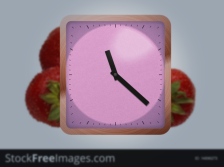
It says 11:22
